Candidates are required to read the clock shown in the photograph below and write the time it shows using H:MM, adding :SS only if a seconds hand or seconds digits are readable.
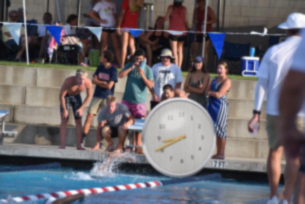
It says 8:41
